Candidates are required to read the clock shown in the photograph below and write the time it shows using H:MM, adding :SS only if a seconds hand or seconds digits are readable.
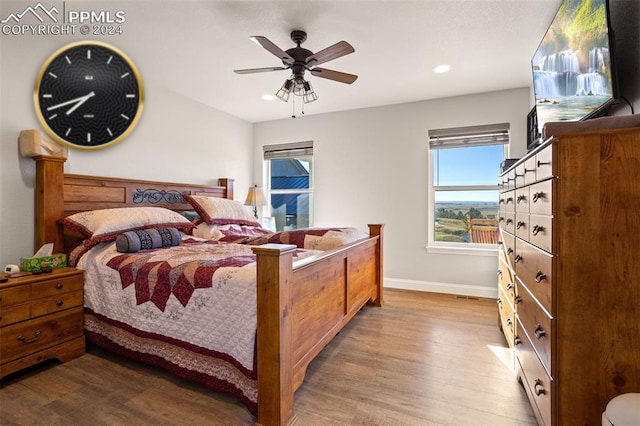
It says 7:42
